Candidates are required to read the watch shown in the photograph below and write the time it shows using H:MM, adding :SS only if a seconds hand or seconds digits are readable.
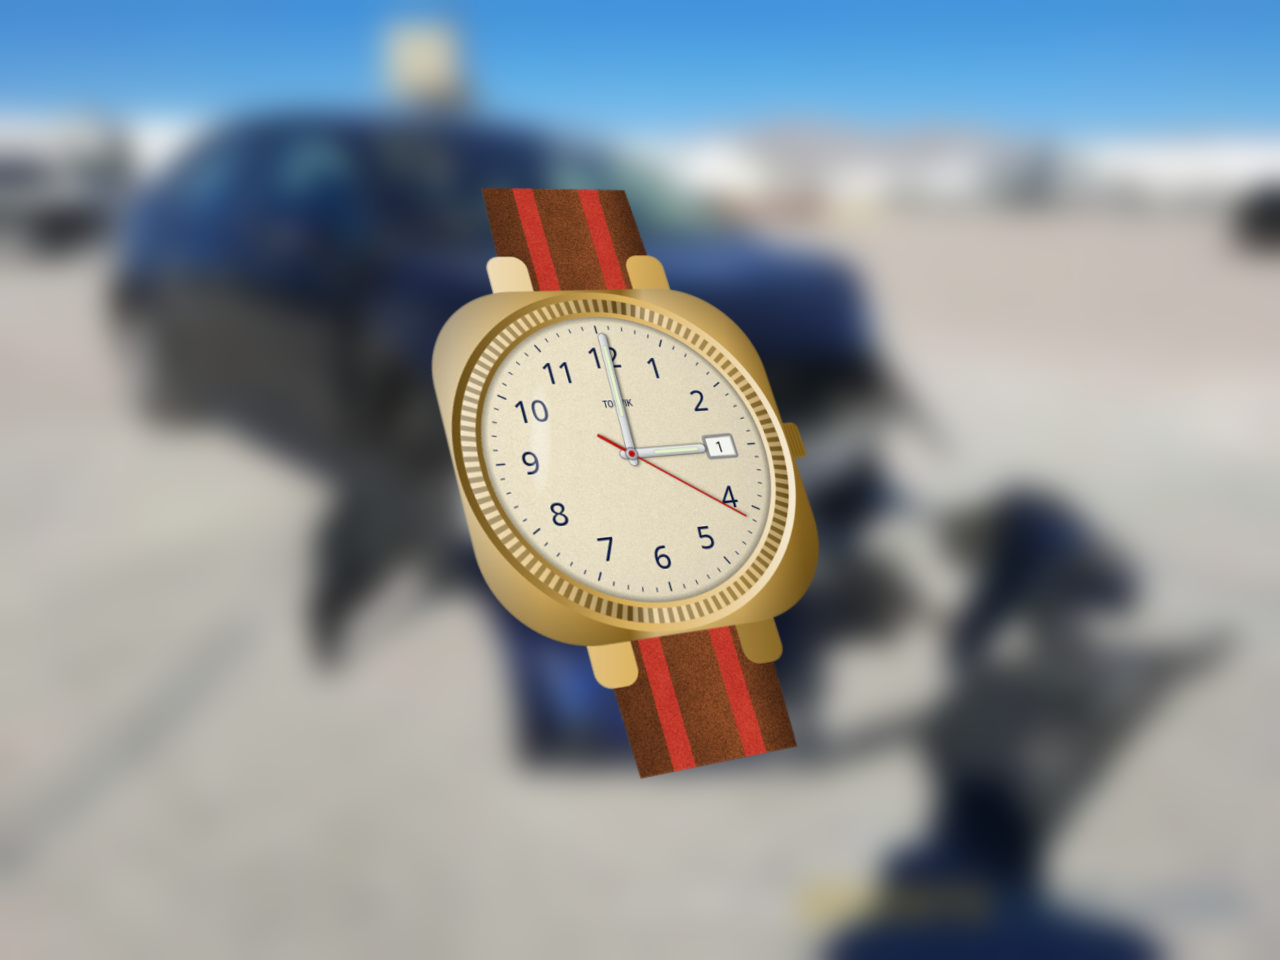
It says 3:00:21
